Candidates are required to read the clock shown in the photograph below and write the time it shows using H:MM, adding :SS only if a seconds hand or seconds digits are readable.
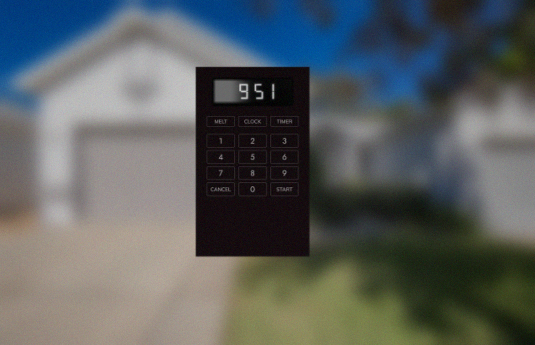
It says 9:51
